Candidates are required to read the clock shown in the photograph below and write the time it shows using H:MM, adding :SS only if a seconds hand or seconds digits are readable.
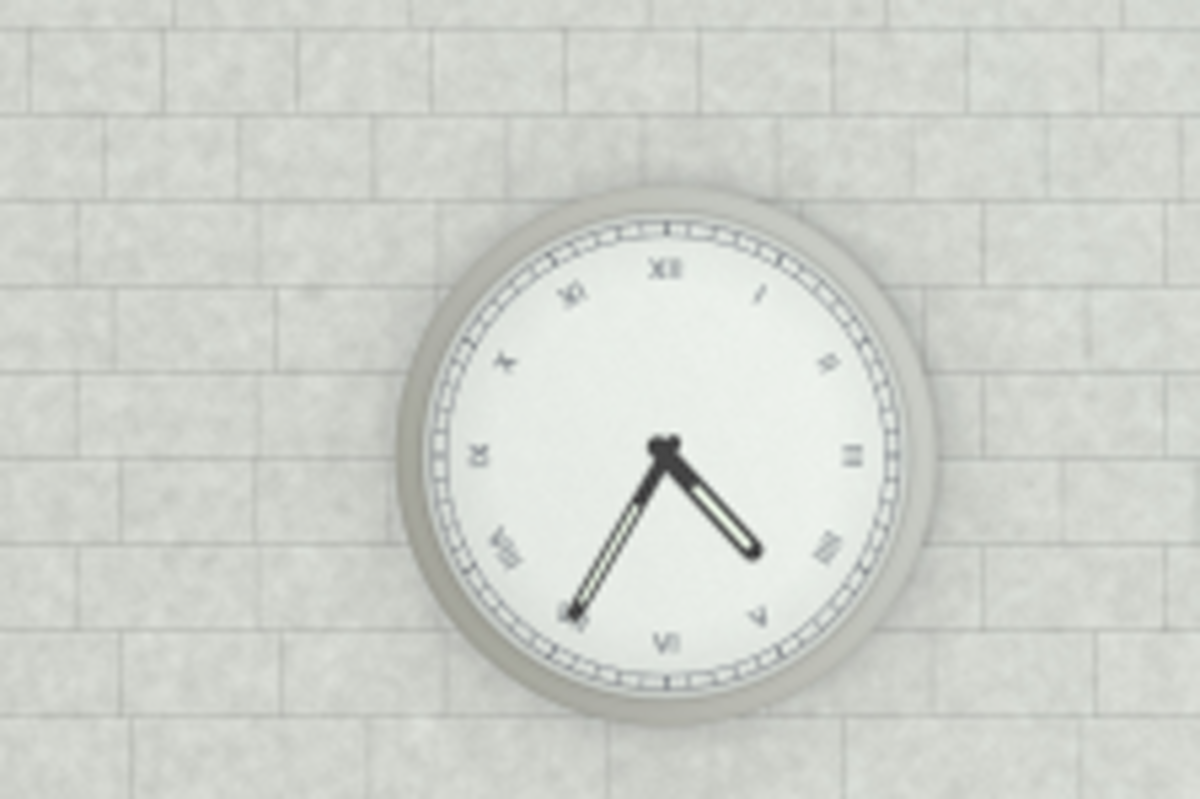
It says 4:35
